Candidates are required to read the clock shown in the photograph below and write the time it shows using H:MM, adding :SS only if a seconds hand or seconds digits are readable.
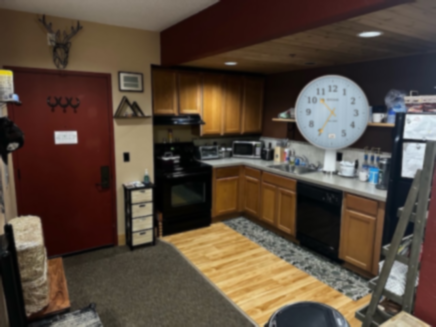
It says 10:35
